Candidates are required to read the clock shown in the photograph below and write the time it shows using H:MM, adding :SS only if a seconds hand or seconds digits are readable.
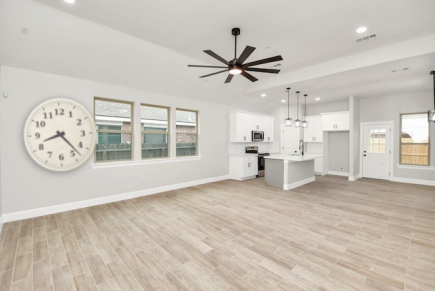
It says 8:23
